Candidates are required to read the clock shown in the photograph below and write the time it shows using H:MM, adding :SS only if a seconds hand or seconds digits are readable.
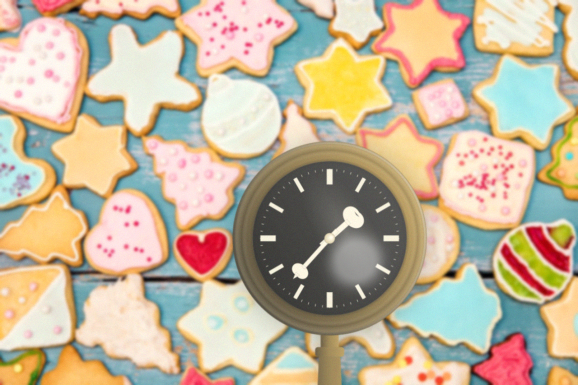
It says 1:37
